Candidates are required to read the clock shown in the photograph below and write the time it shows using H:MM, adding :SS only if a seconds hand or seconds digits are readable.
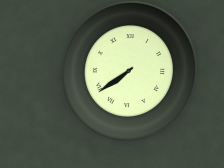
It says 7:39
